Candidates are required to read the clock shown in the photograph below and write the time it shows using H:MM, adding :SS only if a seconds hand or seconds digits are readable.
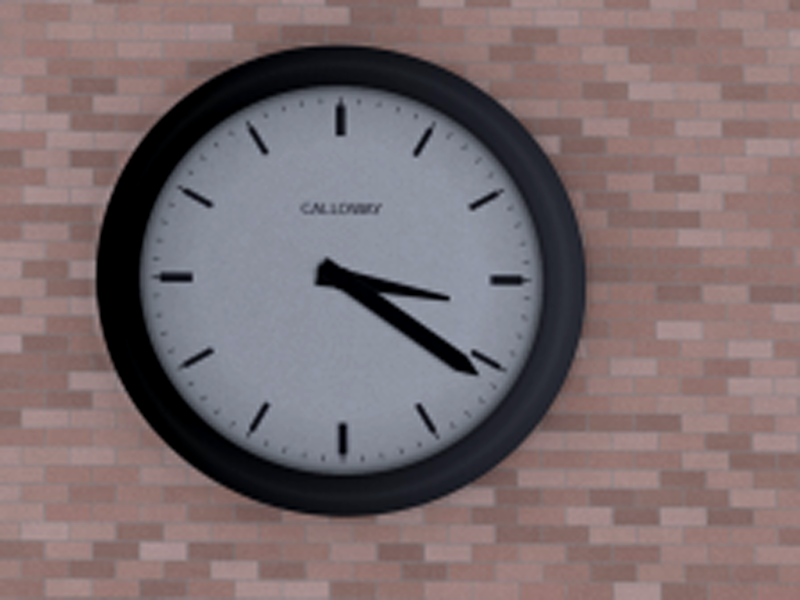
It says 3:21
